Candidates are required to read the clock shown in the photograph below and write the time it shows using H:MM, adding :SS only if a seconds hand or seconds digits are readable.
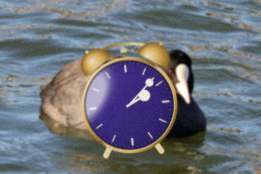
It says 2:08
